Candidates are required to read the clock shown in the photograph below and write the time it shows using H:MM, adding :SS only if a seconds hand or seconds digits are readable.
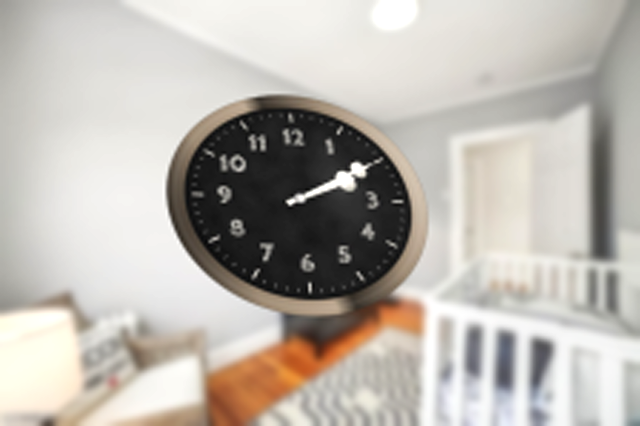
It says 2:10
